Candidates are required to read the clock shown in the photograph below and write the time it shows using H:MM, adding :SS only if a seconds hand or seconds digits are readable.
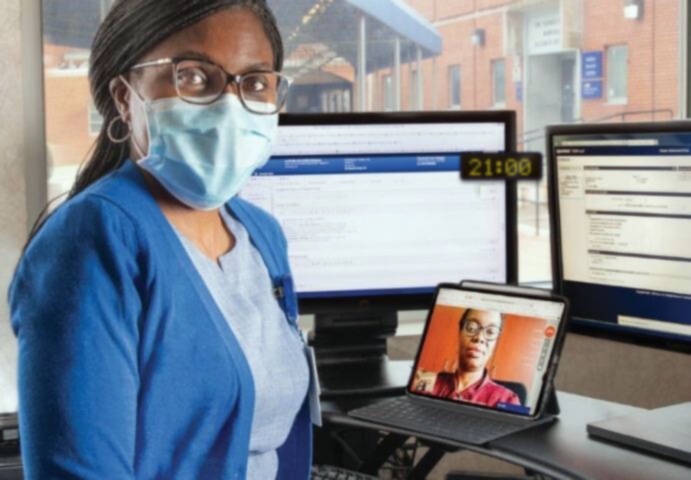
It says 21:00
